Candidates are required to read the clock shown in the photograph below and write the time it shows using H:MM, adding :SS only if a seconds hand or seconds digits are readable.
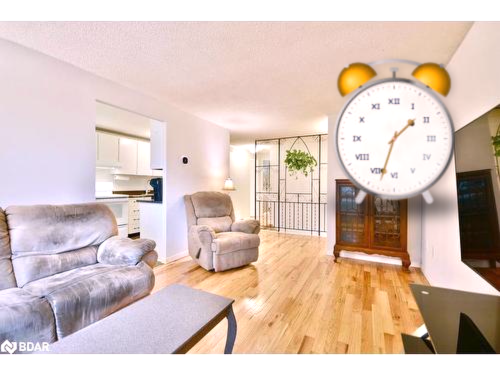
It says 1:33
